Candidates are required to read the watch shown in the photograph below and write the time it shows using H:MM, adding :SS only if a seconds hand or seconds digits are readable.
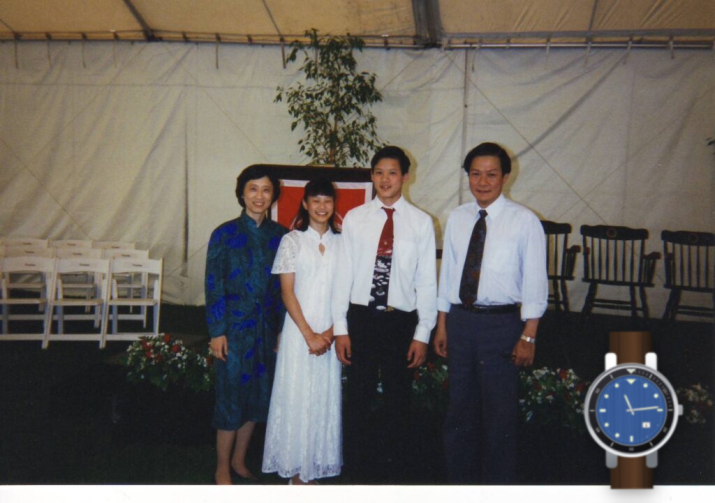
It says 11:14
